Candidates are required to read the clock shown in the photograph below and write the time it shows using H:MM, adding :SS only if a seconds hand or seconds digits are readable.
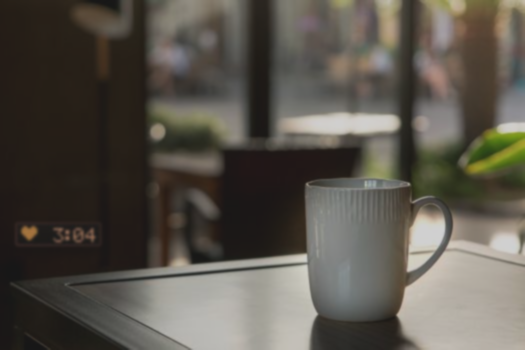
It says 3:04
